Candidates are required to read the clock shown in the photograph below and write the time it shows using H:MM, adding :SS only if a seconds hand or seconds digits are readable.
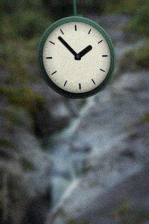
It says 1:53
